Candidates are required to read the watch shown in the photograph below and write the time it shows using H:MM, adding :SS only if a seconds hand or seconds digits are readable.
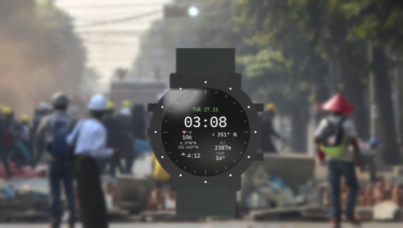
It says 3:08
